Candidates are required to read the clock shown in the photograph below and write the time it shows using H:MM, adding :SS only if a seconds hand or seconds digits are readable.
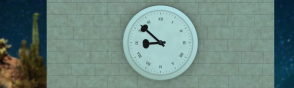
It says 8:52
